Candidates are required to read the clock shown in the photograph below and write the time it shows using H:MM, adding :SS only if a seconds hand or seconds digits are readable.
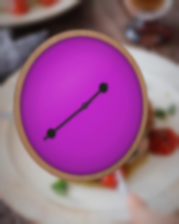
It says 1:39
